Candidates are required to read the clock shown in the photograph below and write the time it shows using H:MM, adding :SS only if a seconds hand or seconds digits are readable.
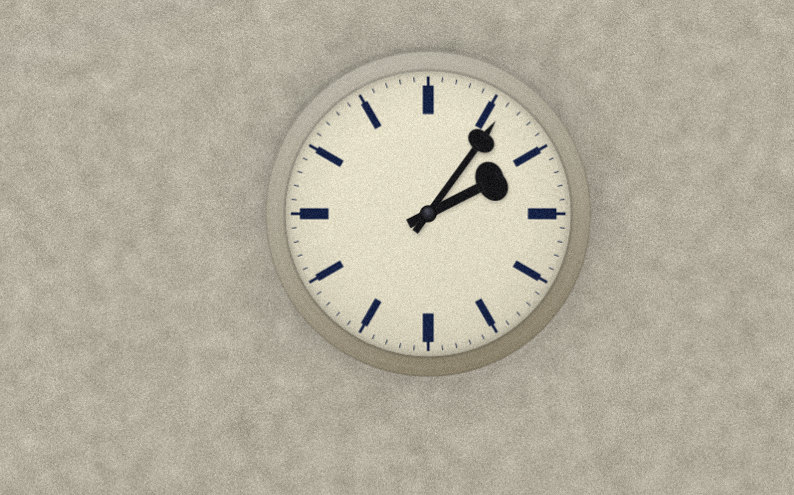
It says 2:06
